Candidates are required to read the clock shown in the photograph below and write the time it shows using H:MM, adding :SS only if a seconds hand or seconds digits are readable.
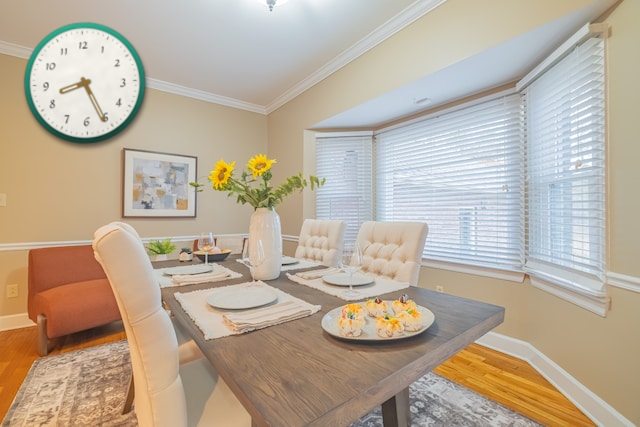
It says 8:26
